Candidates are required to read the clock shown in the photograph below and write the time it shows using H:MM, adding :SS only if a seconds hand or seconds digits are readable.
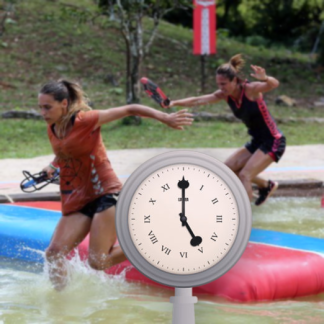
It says 5:00
